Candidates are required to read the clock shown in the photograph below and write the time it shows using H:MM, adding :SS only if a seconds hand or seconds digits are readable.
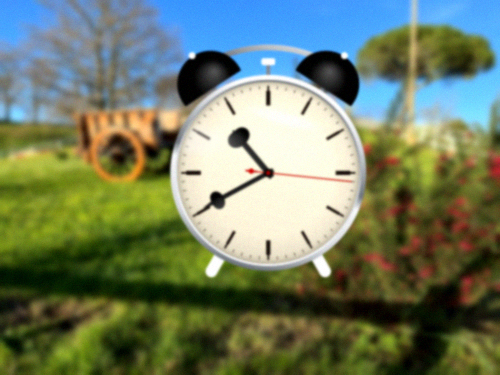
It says 10:40:16
